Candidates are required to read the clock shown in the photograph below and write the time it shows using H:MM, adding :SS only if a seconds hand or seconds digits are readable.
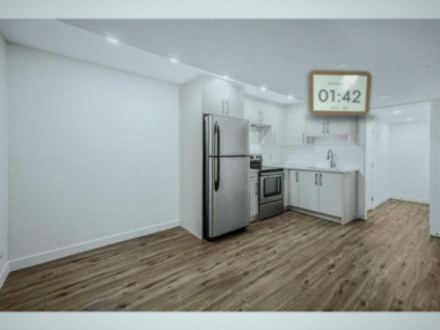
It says 1:42
